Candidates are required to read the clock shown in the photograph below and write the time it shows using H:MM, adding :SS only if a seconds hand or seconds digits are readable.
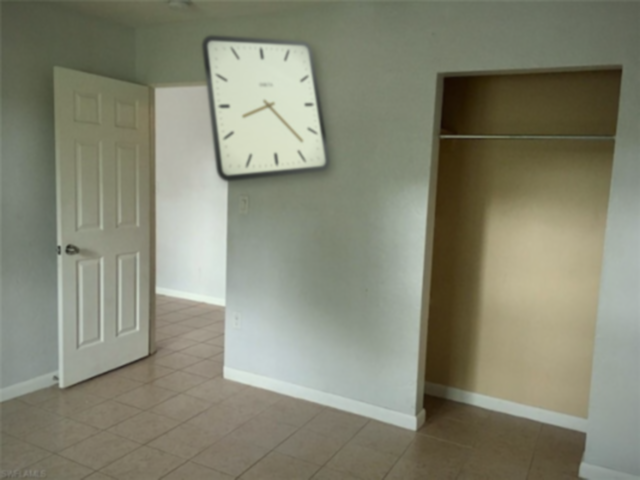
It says 8:23
